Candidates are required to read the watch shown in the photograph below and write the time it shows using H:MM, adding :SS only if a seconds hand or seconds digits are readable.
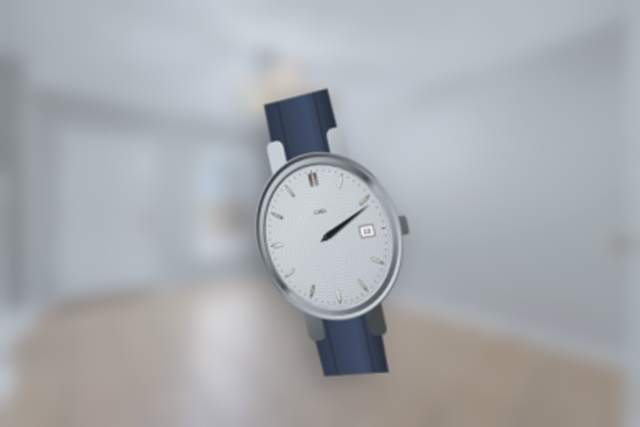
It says 2:11
